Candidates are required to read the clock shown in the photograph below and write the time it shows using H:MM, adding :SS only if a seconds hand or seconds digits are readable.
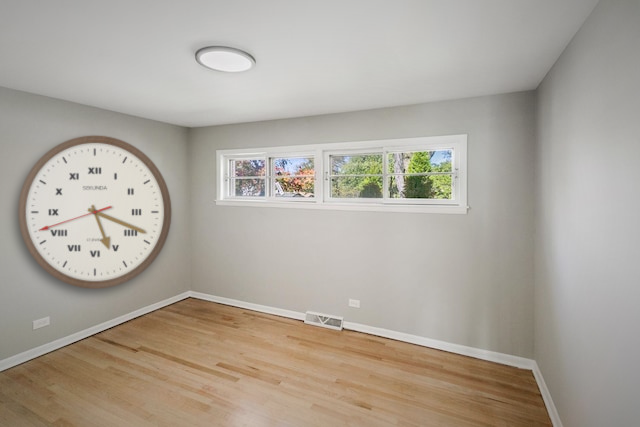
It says 5:18:42
